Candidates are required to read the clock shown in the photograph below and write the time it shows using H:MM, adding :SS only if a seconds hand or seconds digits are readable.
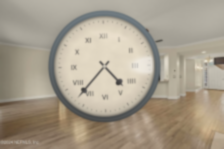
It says 4:37
